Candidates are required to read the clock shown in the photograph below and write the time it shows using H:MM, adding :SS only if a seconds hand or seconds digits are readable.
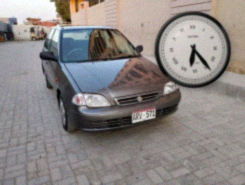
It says 6:24
